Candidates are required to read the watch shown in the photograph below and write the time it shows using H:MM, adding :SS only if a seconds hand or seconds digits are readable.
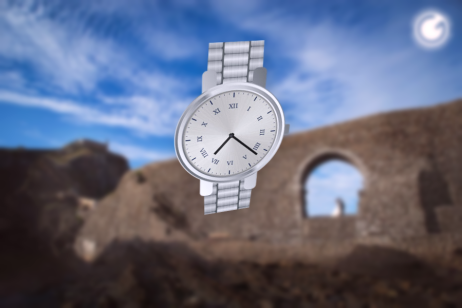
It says 7:22
